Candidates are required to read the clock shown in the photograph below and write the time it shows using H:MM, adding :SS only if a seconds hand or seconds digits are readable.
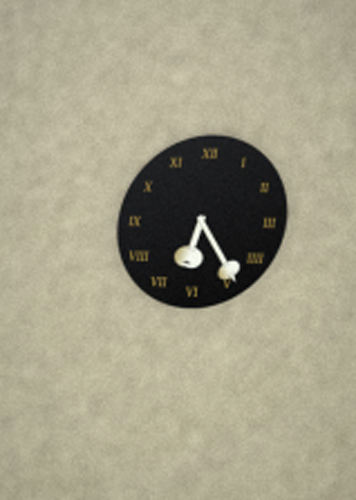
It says 6:24
